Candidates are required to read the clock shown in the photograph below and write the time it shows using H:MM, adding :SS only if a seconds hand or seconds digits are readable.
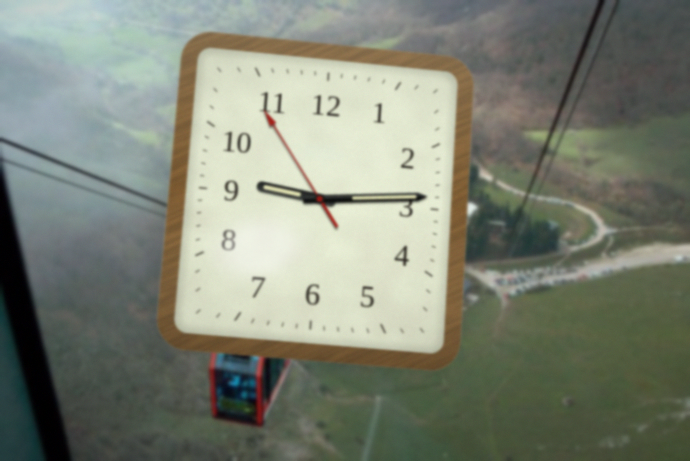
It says 9:13:54
